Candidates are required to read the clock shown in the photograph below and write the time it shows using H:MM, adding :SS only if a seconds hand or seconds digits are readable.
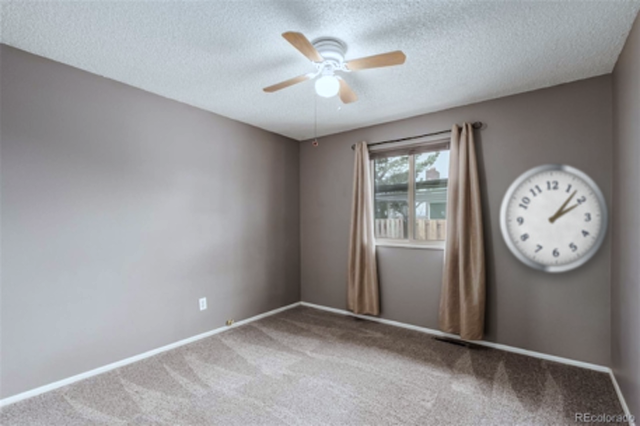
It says 2:07
